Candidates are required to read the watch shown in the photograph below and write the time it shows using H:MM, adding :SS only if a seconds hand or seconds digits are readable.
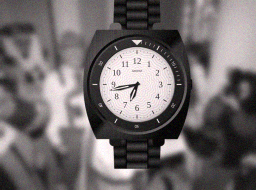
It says 6:43
